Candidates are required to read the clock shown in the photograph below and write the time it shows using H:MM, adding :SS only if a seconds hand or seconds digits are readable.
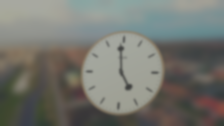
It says 4:59
